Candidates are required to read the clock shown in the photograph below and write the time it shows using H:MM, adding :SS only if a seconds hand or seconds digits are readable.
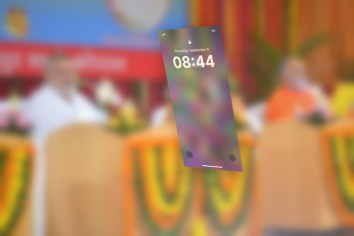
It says 8:44
